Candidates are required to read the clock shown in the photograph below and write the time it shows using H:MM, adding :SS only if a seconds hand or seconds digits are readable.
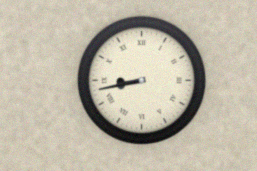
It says 8:43
